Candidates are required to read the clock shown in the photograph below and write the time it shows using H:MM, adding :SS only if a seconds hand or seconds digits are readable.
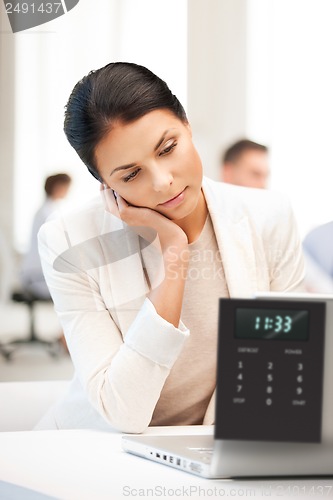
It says 11:33
